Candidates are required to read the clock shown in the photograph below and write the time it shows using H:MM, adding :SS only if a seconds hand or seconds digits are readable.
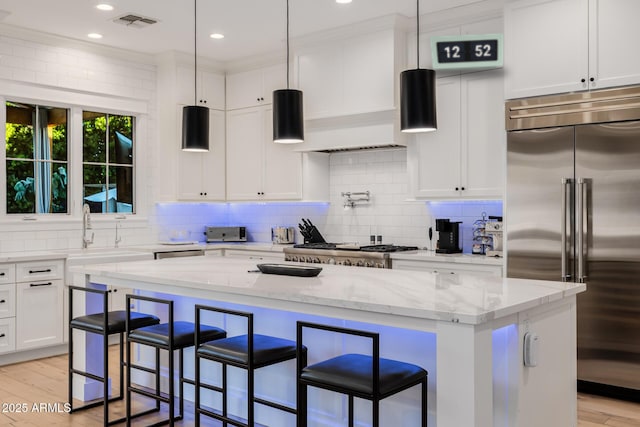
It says 12:52
